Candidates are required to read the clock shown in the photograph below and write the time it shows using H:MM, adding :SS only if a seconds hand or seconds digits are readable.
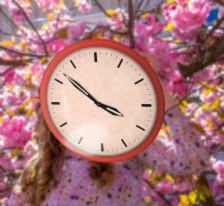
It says 3:52
